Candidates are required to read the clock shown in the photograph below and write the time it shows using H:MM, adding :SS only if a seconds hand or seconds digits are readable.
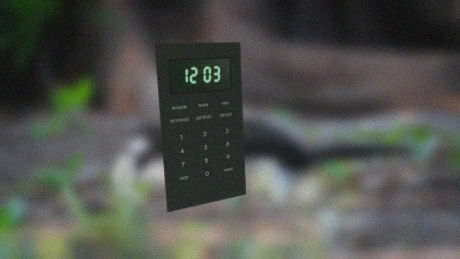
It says 12:03
